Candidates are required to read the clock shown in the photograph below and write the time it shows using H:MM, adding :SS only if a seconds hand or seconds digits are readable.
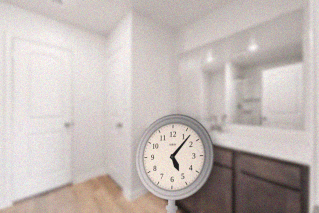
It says 5:07
